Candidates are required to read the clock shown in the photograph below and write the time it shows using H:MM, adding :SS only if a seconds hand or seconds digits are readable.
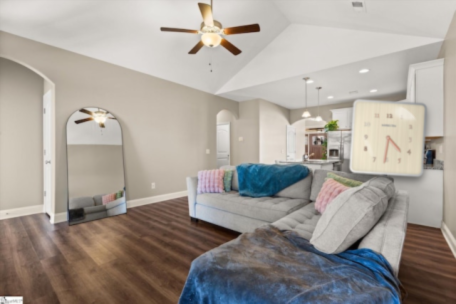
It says 4:31
